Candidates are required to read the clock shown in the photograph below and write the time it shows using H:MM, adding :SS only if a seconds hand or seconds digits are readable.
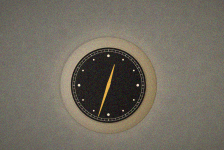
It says 12:33
